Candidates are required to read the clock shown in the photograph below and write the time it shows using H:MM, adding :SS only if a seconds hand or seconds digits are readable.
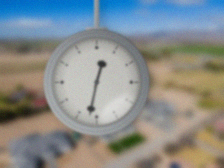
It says 12:32
